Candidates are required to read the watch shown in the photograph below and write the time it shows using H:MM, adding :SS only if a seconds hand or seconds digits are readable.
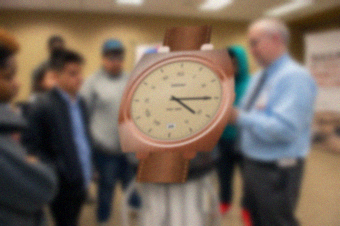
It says 4:15
